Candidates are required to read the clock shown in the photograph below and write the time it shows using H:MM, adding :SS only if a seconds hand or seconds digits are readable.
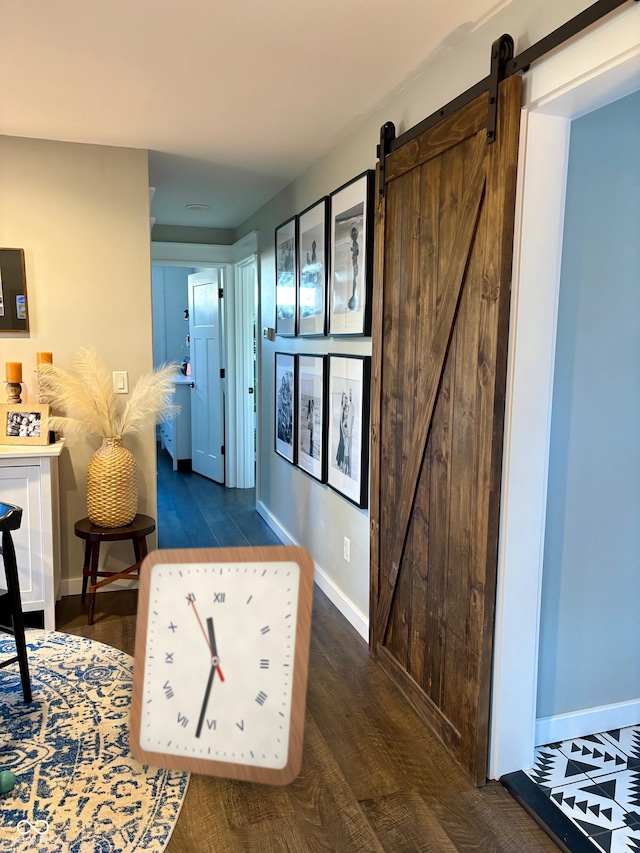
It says 11:31:55
